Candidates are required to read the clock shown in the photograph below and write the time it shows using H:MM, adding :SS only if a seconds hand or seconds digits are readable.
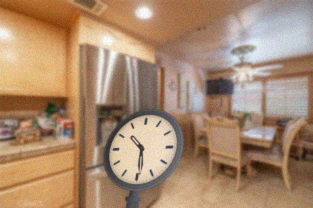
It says 10:29
